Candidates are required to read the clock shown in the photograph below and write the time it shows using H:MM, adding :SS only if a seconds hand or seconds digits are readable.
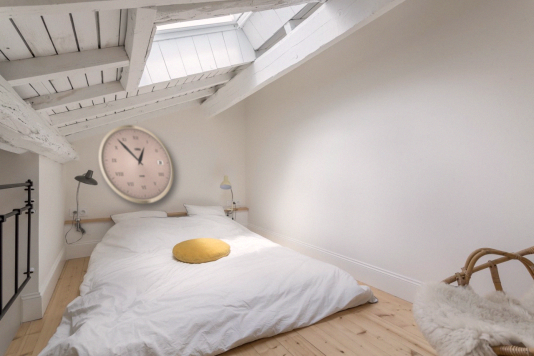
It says 12:53
